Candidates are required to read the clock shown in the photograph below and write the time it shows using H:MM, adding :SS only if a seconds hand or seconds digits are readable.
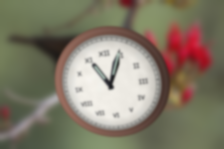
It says 11:04
